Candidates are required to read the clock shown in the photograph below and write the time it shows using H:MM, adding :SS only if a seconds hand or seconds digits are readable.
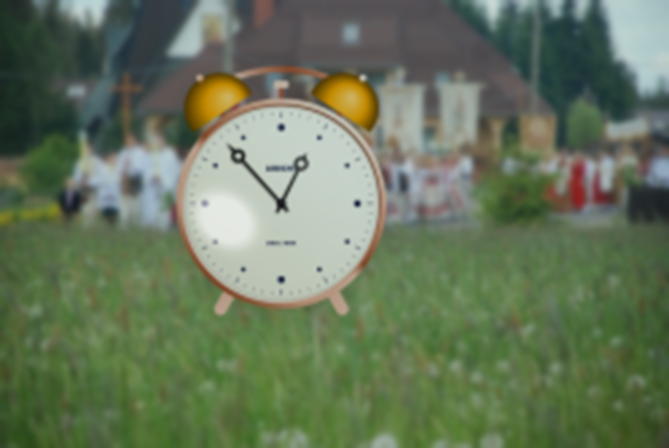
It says 12:53
